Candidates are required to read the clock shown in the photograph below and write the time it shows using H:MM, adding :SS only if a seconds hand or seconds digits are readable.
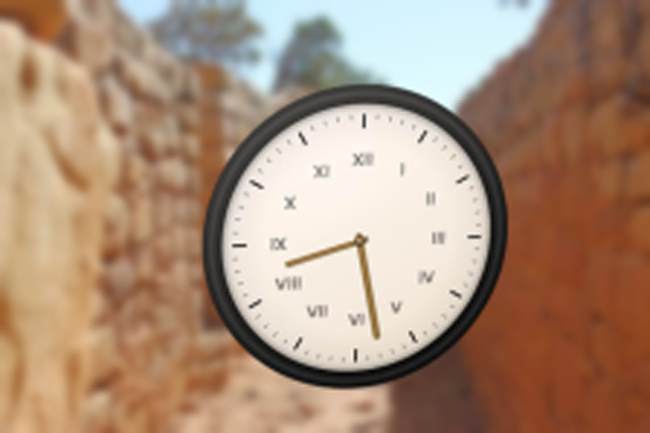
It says 8:28
